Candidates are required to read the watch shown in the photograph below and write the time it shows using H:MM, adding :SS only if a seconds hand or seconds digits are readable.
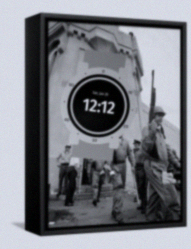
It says 12:12
